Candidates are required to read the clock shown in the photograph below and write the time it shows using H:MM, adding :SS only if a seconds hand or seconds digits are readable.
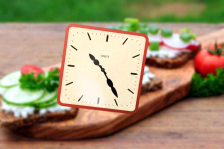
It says 10:24
